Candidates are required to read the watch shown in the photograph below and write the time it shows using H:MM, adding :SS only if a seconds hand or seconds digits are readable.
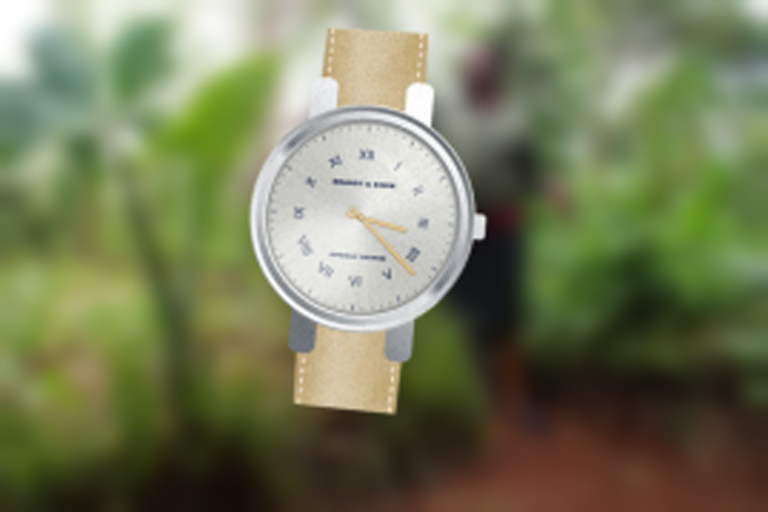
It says 3:22
